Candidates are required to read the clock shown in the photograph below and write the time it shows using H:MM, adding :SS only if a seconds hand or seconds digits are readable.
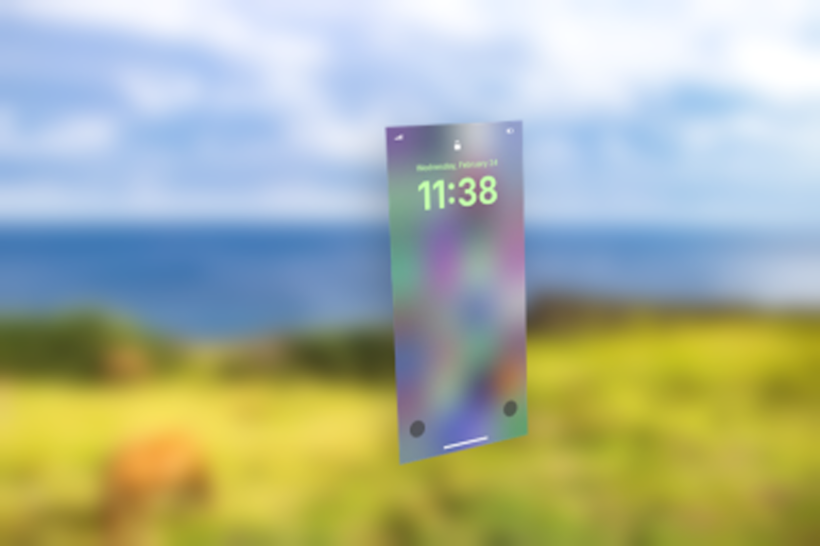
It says 11:38
